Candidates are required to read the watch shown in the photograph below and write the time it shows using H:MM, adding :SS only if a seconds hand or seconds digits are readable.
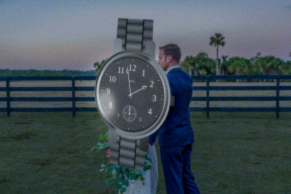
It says 1:58
